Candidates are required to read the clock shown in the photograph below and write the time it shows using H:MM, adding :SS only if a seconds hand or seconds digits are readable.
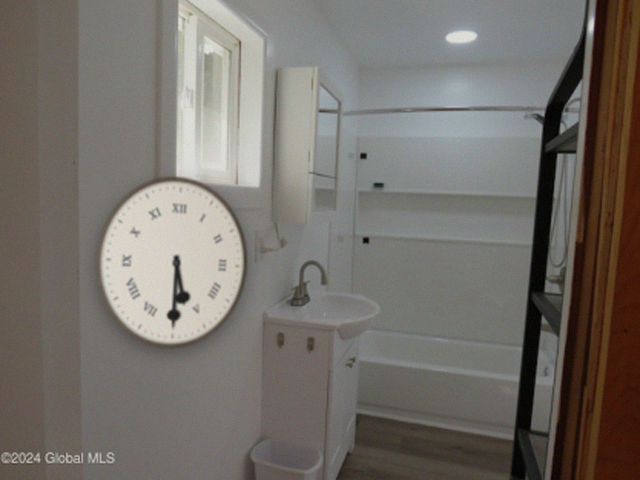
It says 5:30
